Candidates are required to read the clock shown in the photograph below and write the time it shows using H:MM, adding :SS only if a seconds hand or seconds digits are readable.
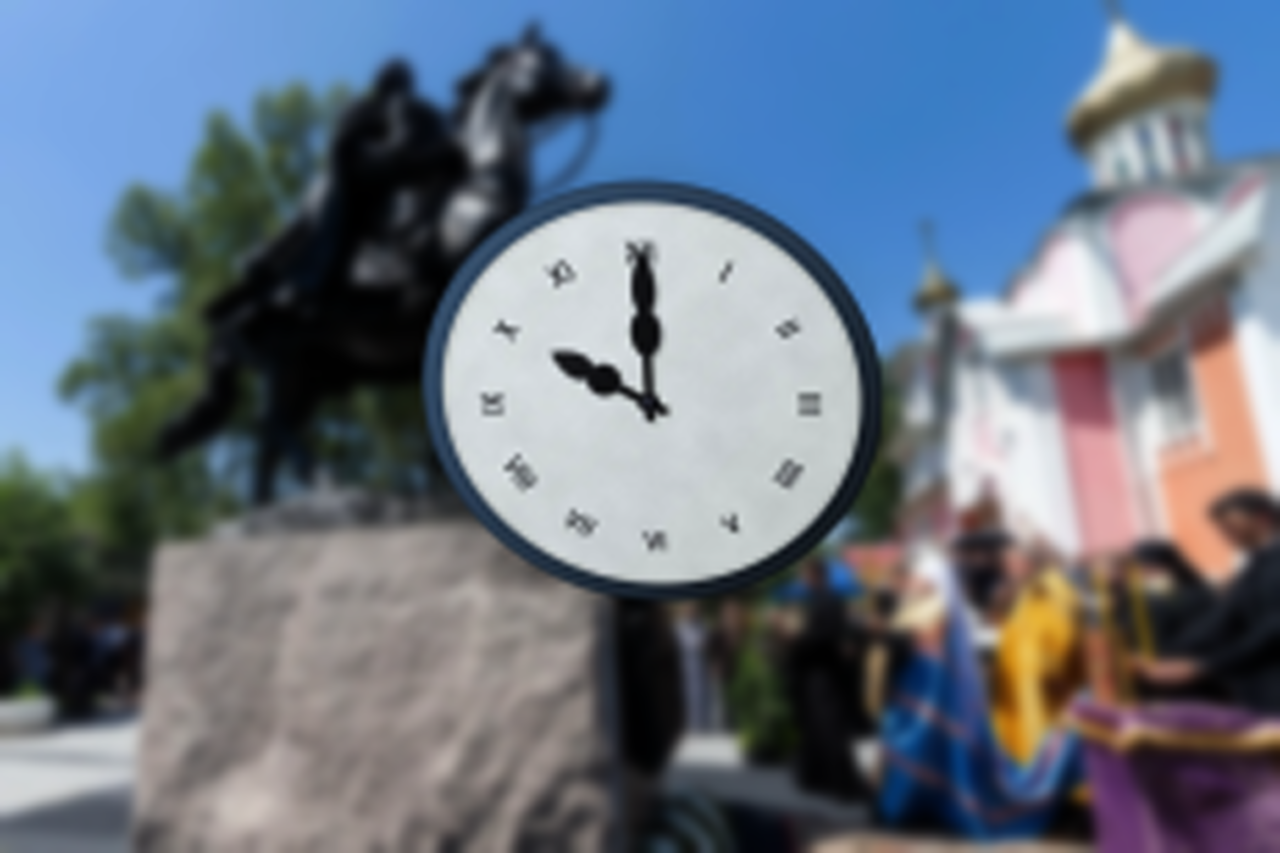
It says 10:00
